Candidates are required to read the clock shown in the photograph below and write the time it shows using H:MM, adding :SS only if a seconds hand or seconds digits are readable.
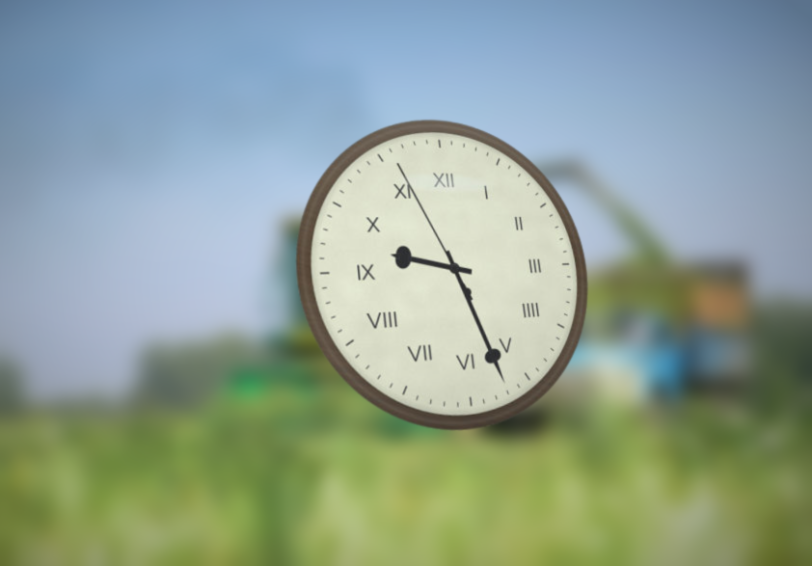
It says 9:26:56
